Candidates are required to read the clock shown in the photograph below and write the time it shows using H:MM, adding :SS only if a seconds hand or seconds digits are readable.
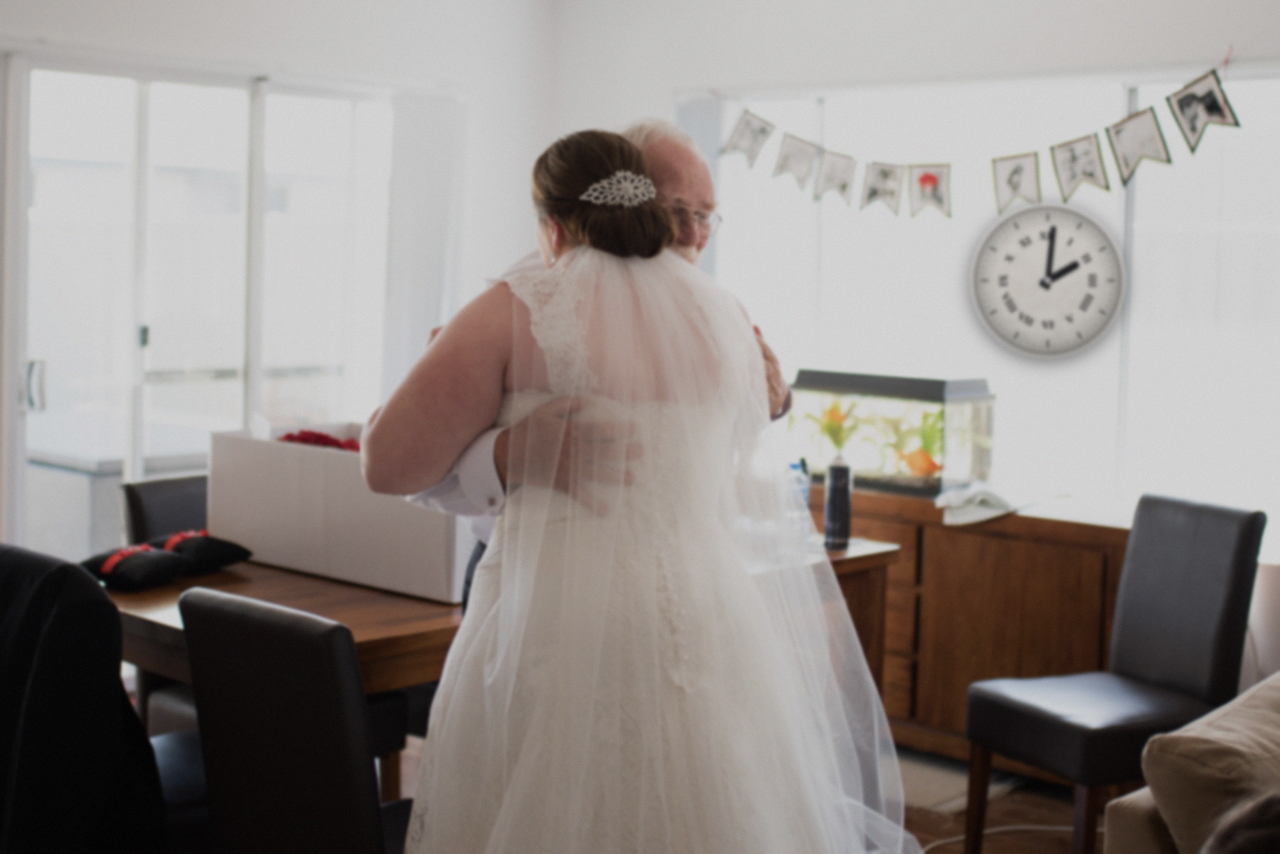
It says 2:01
